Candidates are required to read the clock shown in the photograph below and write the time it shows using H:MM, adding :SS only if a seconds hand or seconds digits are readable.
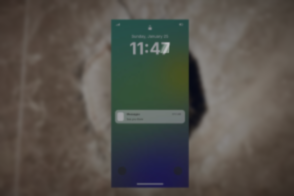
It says 11:47
